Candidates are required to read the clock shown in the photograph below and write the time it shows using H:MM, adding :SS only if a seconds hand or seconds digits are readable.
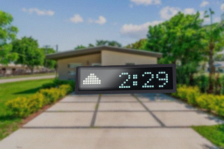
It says 2:29
